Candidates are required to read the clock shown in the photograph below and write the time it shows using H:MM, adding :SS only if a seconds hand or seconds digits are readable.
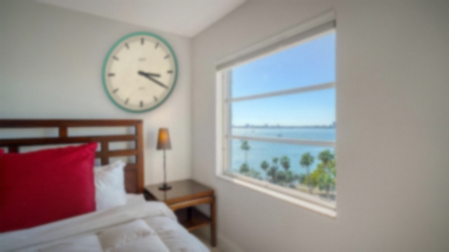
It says 3:20
